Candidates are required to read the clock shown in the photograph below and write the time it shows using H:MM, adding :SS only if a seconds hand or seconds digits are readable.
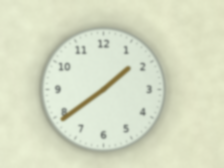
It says 1:39
